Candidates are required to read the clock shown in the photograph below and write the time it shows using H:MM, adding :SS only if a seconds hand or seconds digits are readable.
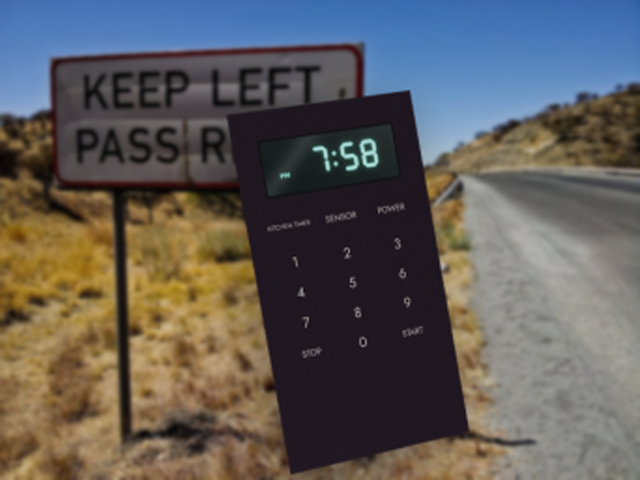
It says 7:58
